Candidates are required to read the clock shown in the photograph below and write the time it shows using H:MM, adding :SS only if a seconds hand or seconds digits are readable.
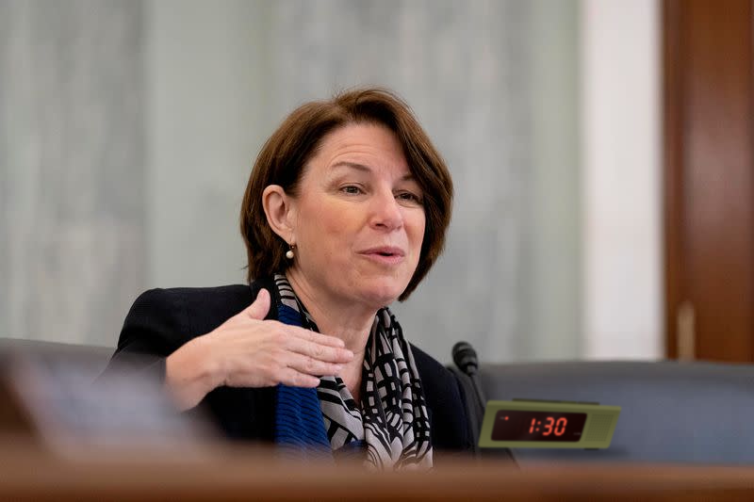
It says 1:30
